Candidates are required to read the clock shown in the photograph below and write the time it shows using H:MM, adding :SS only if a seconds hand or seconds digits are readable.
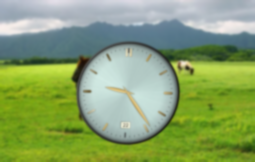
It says 9:24
